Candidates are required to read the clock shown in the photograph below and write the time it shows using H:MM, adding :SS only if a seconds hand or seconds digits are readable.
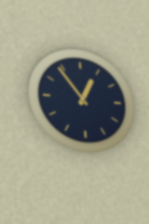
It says 12:54
